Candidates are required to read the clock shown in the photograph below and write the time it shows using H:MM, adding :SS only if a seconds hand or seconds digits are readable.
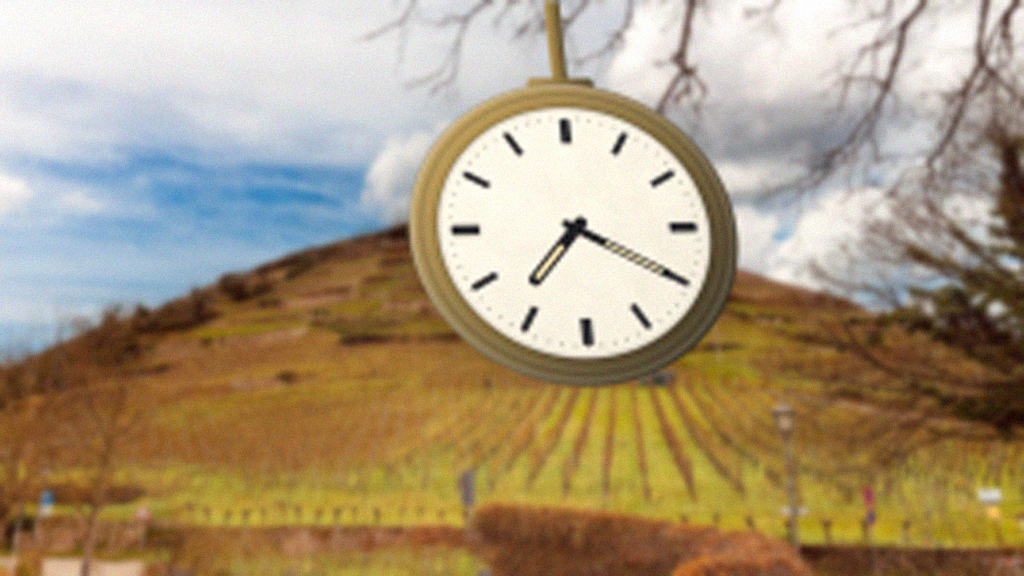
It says 7:20
